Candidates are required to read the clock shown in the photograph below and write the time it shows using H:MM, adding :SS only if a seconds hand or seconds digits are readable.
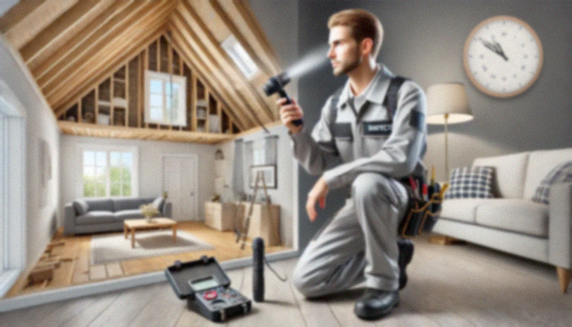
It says 10:51
